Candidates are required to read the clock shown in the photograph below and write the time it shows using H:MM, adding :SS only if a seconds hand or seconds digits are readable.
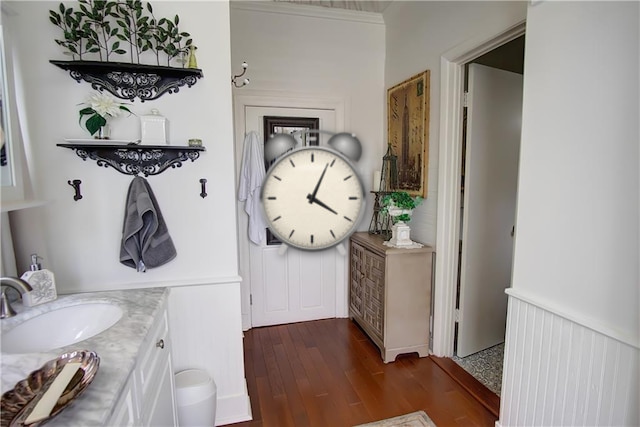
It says 4:04
